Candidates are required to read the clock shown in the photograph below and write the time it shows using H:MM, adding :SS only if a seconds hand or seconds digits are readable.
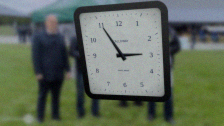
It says 2:55
